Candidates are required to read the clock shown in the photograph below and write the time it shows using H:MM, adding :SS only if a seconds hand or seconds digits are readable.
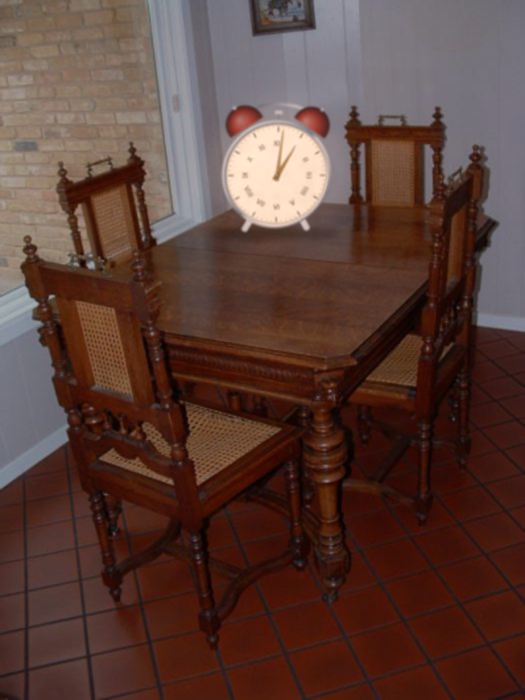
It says 1:01
